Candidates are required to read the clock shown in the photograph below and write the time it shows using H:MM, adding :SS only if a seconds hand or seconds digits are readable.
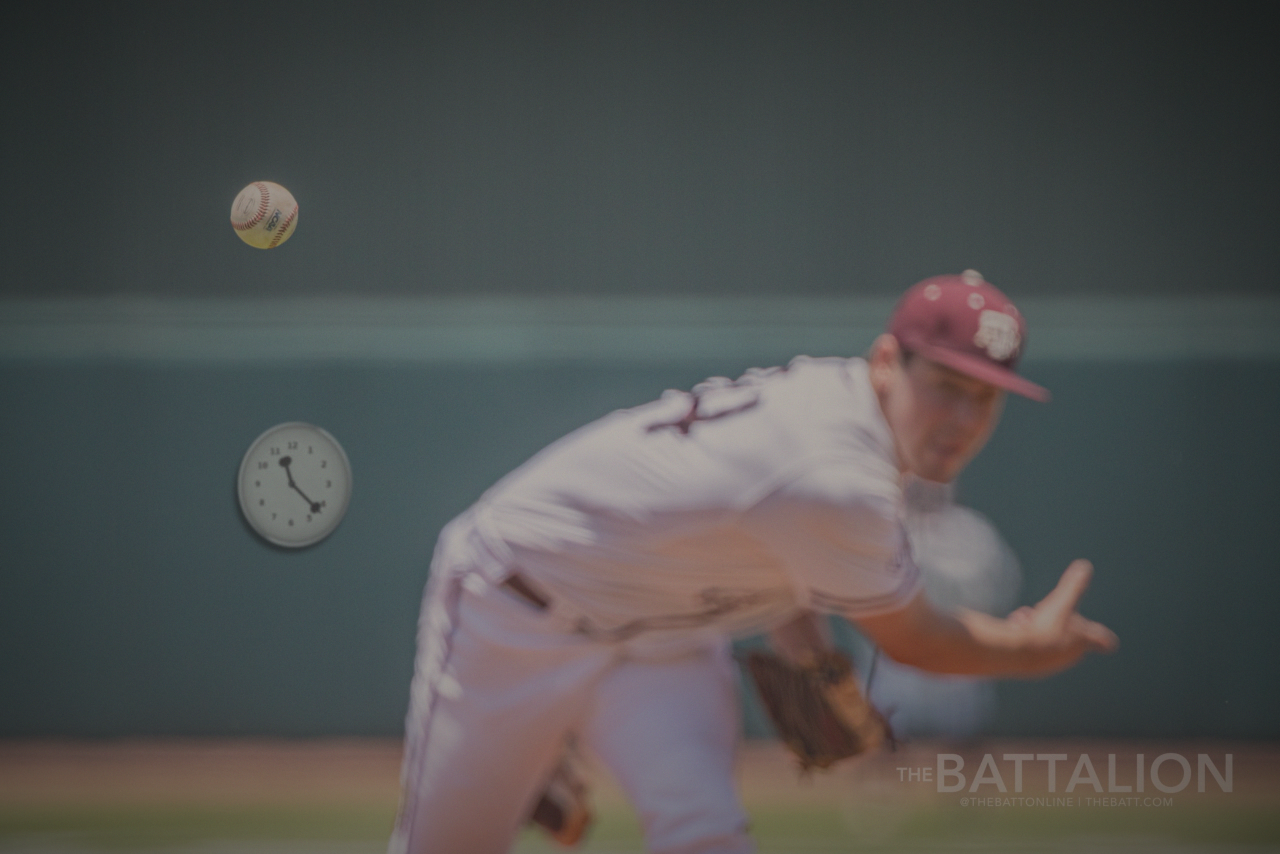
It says 11:22
